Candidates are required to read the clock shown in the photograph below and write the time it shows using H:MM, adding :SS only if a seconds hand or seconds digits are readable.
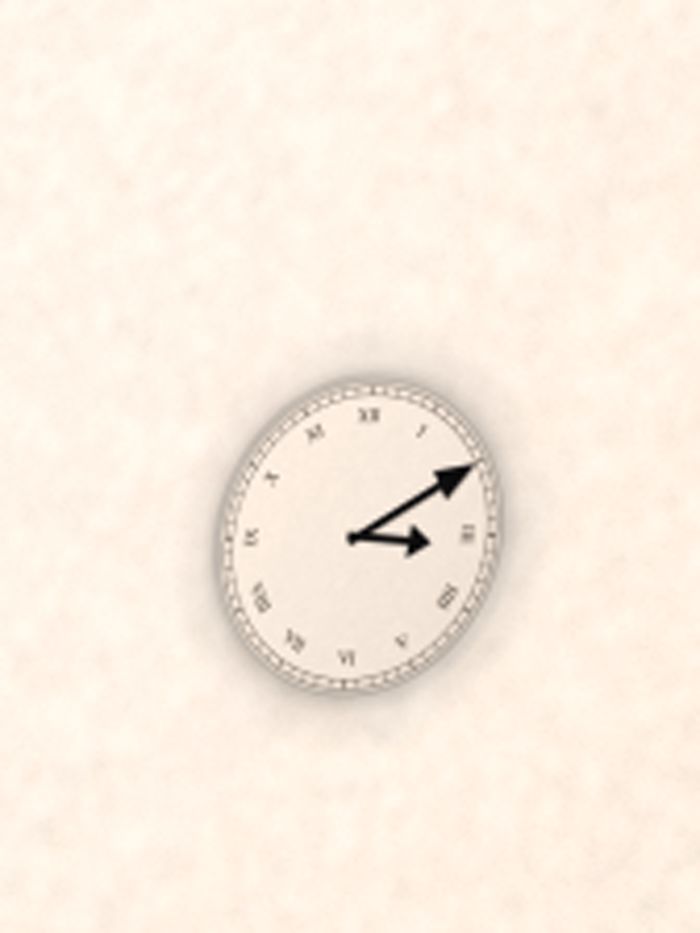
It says 3:10
